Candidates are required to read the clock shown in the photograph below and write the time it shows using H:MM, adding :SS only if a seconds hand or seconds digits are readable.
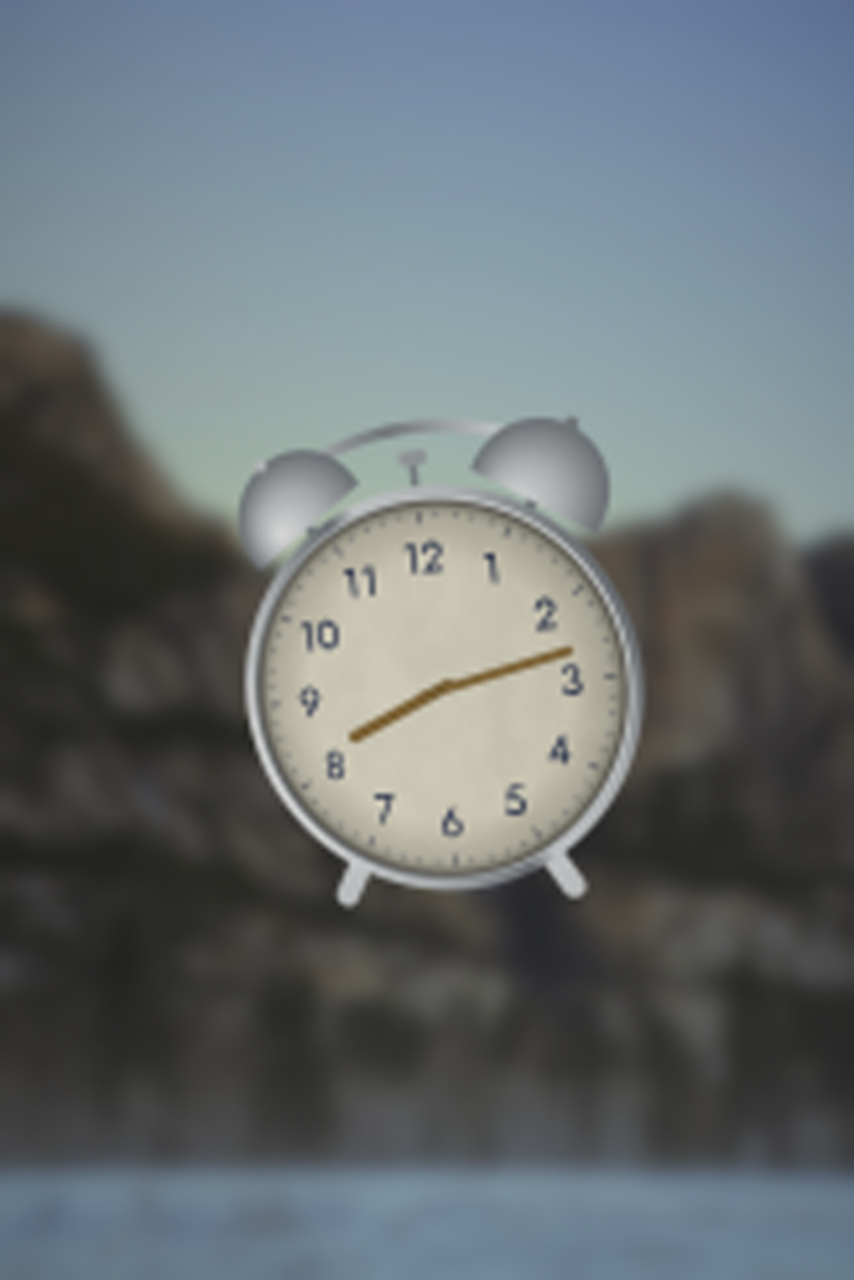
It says 8:13
